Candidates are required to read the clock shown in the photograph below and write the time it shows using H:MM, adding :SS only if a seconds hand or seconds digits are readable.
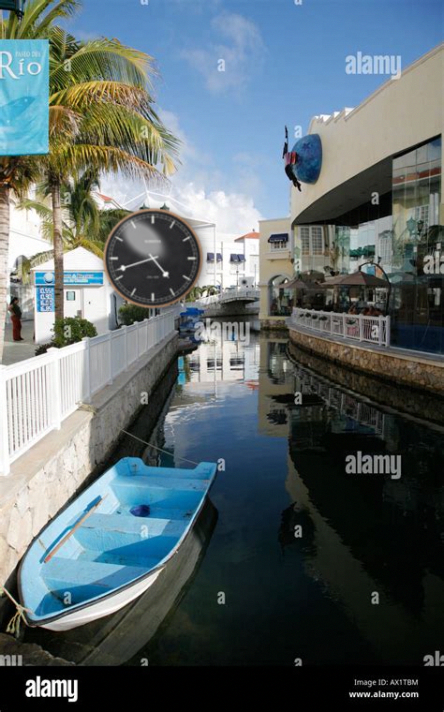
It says 4:42
